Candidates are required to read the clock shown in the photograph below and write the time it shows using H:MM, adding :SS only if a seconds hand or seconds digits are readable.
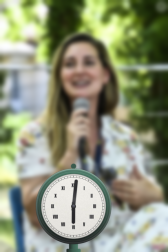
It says 6:01
